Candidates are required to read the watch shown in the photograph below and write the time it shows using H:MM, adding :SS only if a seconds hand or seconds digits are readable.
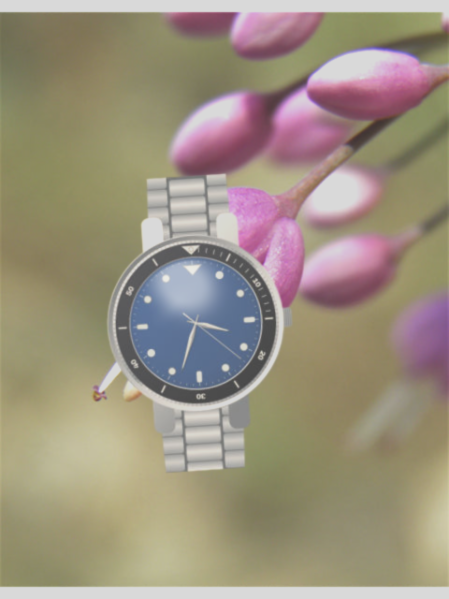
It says 3:33:22
